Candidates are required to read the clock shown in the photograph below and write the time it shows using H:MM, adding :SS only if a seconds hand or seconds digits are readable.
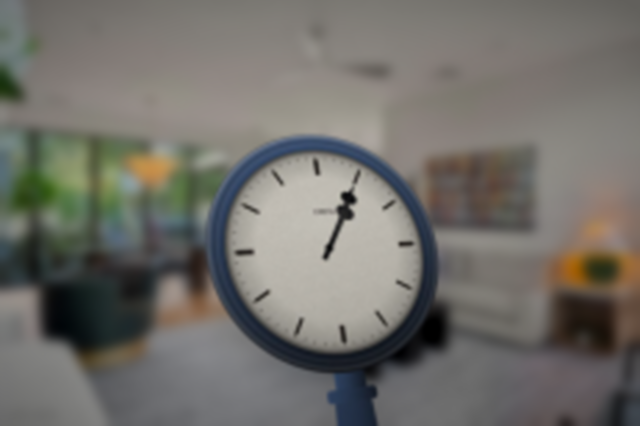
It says 1:05
